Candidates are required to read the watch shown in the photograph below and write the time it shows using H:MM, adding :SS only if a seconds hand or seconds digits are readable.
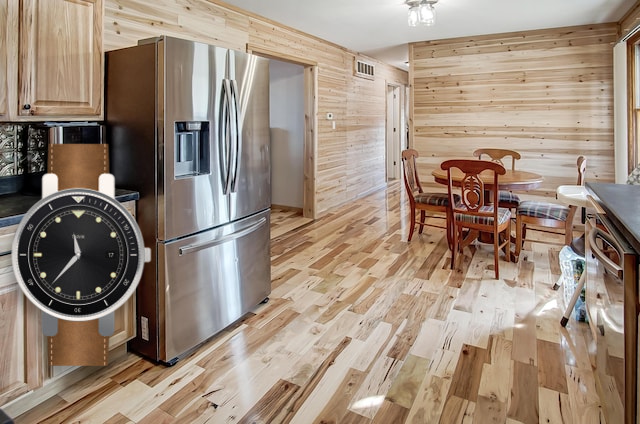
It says 11:37
